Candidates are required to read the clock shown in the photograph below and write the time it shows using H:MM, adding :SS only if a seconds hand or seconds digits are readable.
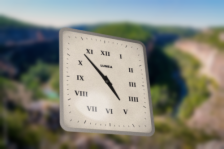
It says 4:53
